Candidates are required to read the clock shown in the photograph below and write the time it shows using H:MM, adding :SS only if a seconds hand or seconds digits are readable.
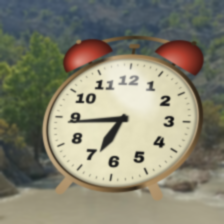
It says 6:44
